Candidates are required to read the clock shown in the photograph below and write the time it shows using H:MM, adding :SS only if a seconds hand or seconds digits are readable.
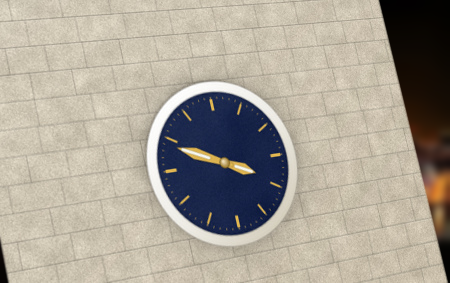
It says 3:49
